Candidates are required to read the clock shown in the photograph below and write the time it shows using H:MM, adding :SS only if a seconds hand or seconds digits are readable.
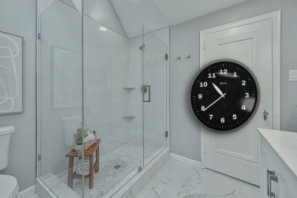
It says 10:39
